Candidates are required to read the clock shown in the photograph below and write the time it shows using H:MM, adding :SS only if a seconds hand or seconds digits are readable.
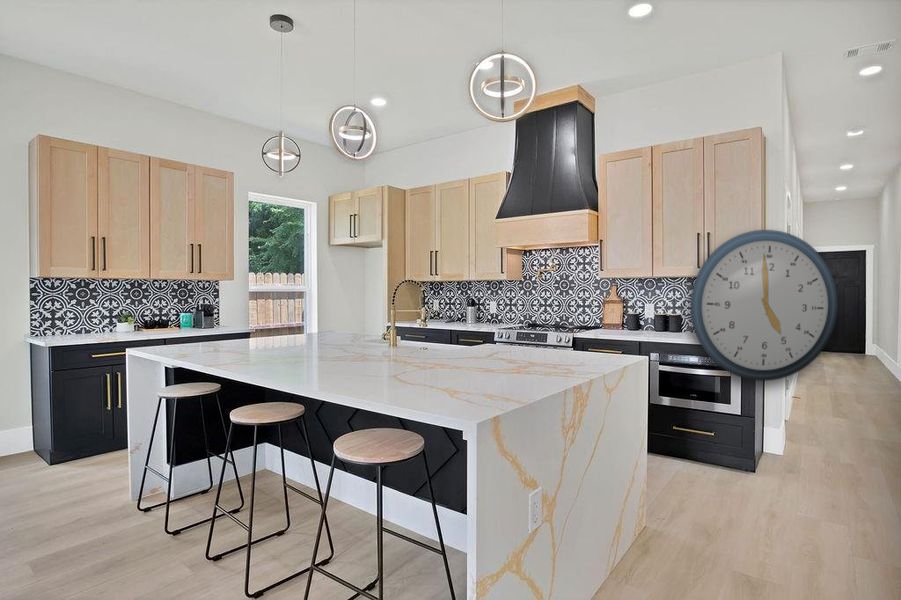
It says 4:59
